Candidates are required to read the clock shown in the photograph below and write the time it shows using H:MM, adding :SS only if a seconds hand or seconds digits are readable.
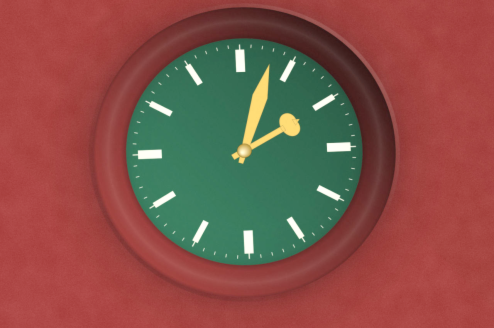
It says 2:03
